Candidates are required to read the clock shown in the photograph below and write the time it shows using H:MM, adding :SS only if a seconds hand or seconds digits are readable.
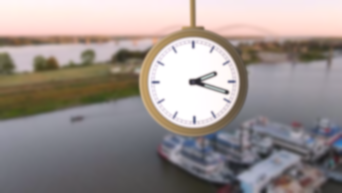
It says 2:18
